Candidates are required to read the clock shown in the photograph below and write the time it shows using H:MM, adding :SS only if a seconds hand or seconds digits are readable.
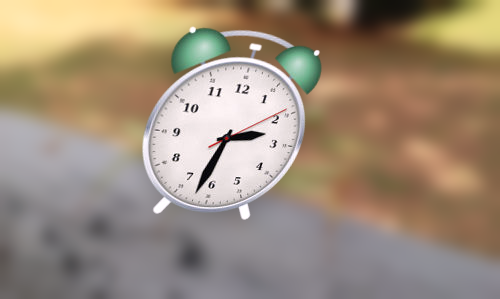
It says 2:32:09
